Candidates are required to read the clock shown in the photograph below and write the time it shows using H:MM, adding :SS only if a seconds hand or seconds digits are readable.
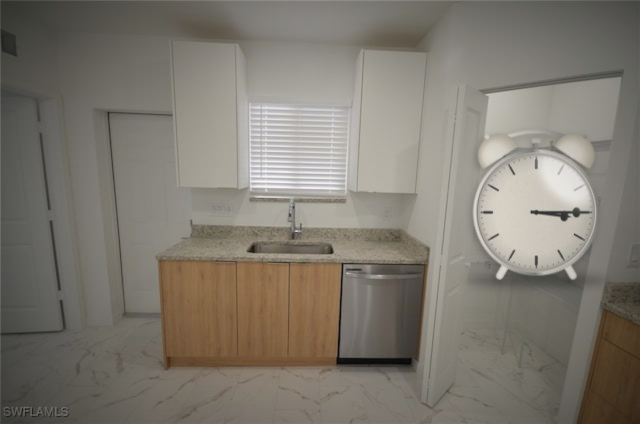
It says 3:15
